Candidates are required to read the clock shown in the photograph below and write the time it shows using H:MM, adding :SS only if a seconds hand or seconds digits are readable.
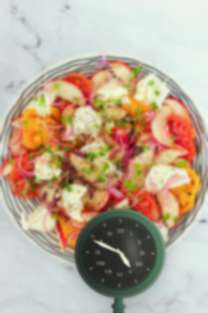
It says 4:49
